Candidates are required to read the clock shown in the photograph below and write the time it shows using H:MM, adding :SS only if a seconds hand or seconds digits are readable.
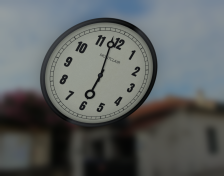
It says 5:58
